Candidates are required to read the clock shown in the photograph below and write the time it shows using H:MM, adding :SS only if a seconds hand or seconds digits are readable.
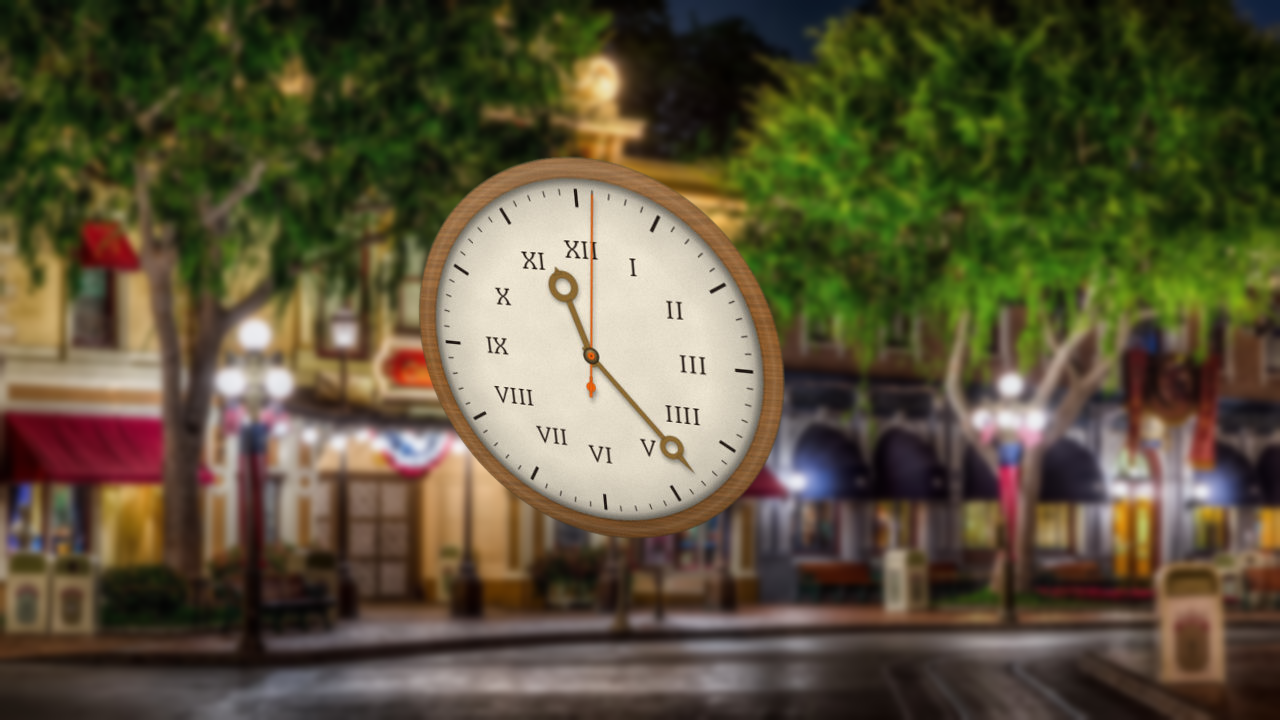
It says 11:23:01
